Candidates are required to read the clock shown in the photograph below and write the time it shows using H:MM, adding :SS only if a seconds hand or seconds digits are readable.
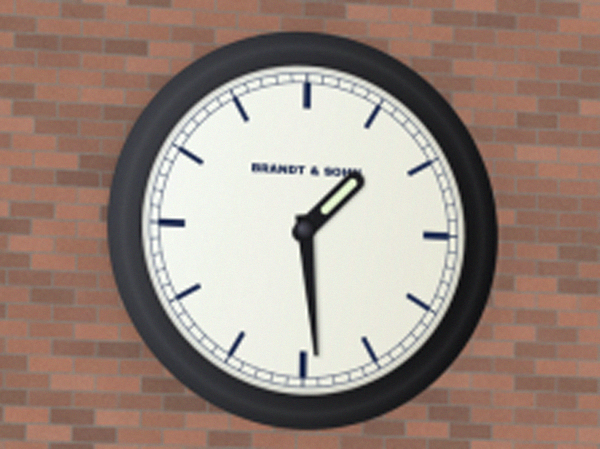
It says 1:29
